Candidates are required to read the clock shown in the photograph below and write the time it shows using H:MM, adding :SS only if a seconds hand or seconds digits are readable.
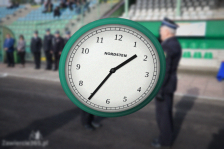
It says 1:35
